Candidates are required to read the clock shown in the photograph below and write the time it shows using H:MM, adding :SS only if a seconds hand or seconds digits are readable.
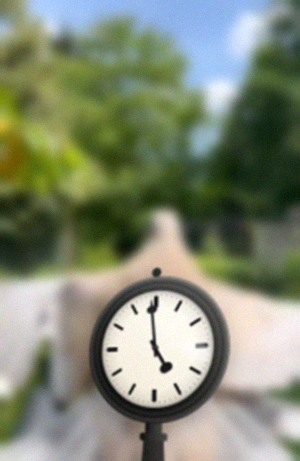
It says 4:59
